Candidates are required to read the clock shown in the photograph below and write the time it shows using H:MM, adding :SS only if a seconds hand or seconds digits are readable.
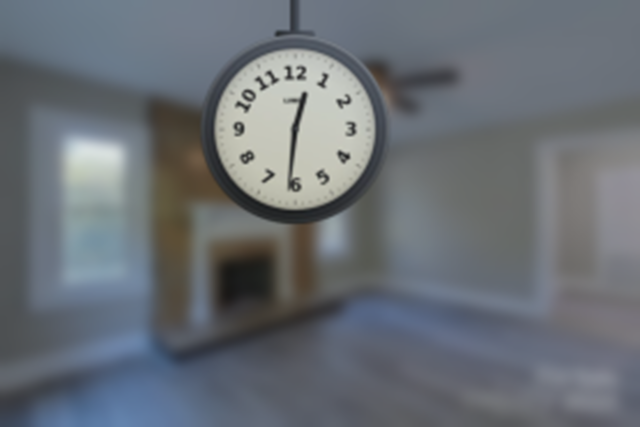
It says 12:31
